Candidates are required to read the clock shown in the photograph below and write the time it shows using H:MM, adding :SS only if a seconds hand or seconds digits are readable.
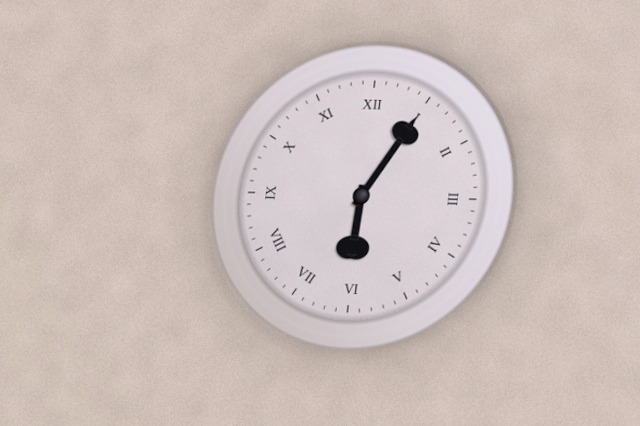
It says 6:05
